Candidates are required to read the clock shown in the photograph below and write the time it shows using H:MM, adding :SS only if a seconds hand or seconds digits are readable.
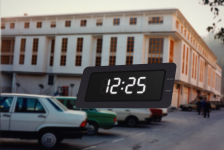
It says 12:25
